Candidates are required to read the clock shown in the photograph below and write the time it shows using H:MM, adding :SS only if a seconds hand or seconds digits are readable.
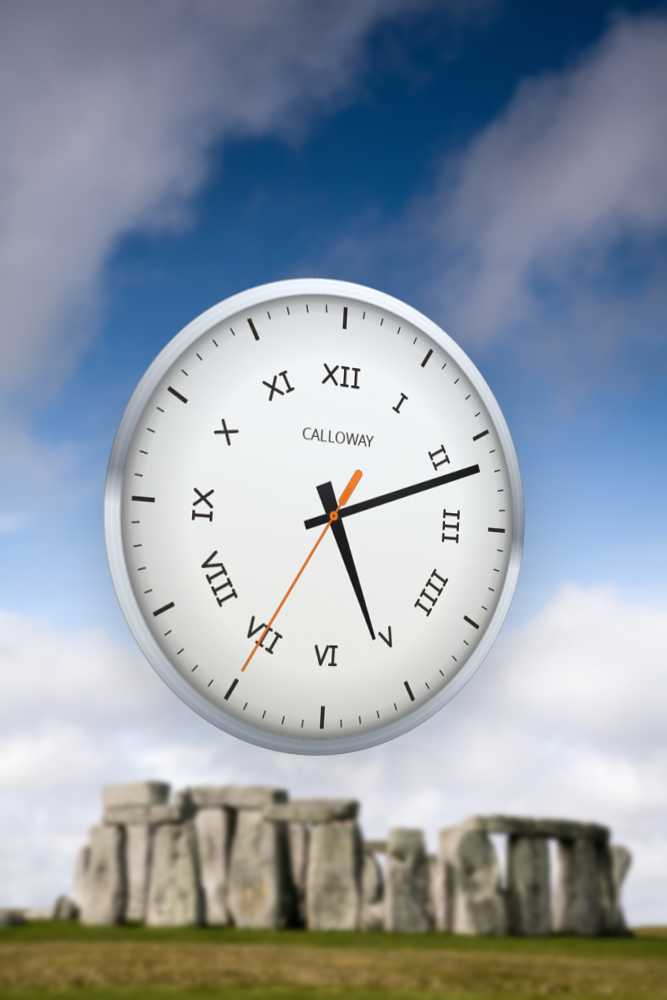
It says 5:11:35
